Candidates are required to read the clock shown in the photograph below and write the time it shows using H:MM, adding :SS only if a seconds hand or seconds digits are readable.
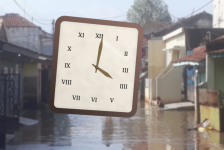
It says 4:01
